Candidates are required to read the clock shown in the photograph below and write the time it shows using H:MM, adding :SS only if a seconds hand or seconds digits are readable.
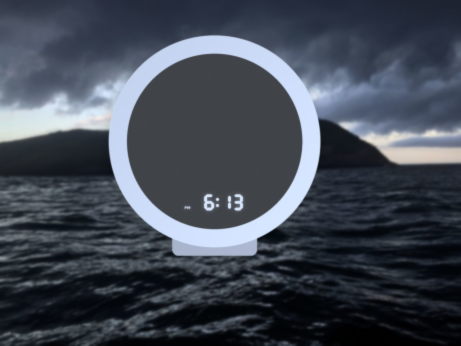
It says 6:13
